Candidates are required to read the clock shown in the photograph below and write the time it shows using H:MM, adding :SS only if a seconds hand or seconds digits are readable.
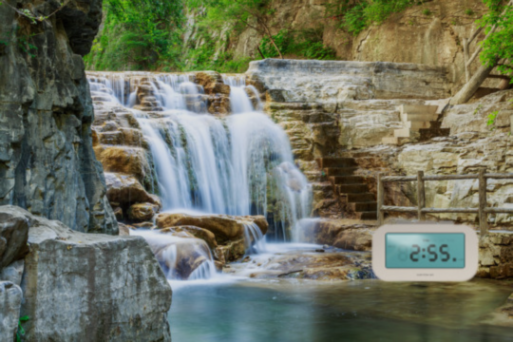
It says 2:55
